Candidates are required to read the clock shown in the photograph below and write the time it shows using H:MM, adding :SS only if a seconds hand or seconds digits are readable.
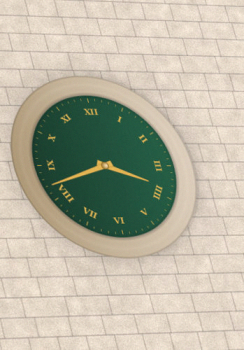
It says 3:42
